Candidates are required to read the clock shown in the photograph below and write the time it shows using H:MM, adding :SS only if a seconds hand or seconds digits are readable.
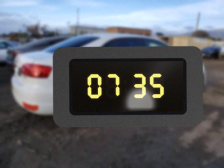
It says 7:35
